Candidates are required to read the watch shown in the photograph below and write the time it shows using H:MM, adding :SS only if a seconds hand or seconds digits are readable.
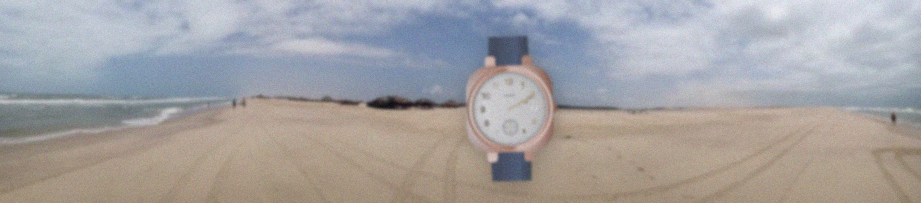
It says 2:10
